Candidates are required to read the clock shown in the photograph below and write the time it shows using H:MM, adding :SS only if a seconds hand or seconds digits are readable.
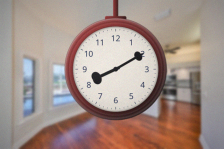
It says 8:10
